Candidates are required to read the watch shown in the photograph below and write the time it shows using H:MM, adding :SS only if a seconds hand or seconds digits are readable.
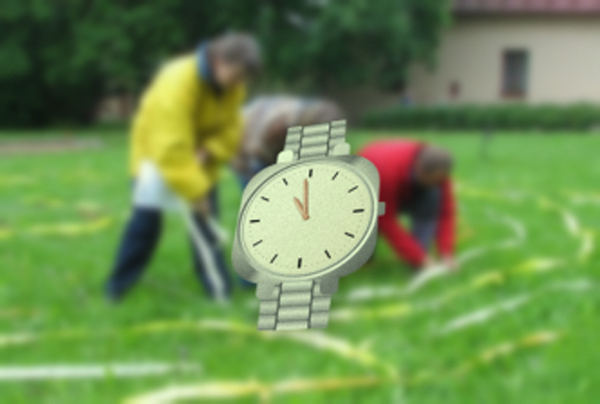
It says 10:59
